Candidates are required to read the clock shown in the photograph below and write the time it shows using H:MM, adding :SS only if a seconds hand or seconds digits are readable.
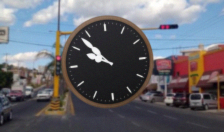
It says 9:53
